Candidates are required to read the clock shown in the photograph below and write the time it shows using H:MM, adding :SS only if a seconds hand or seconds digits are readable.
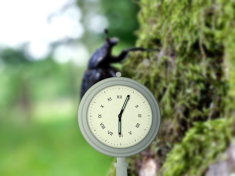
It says 6:04
